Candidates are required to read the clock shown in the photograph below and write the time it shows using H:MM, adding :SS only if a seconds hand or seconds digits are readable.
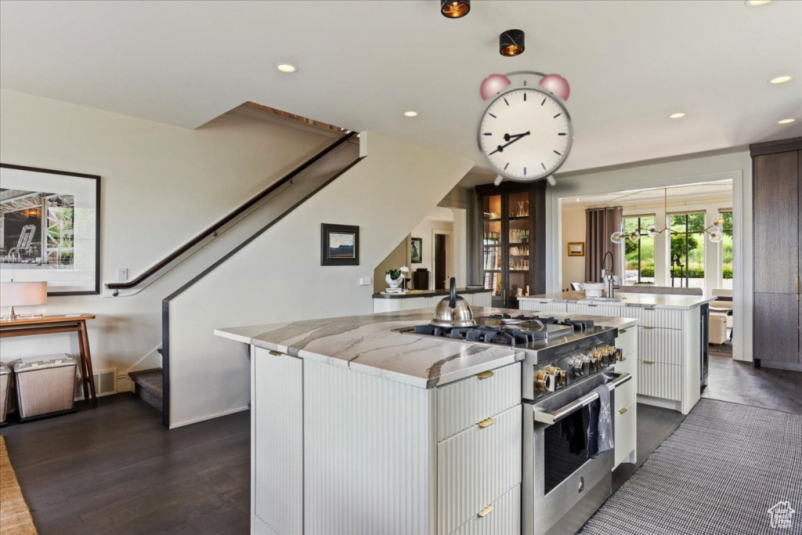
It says 8:40
